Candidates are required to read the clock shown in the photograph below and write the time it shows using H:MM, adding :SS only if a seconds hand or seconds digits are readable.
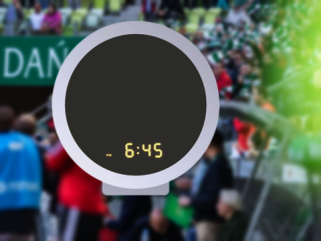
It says 6:45
